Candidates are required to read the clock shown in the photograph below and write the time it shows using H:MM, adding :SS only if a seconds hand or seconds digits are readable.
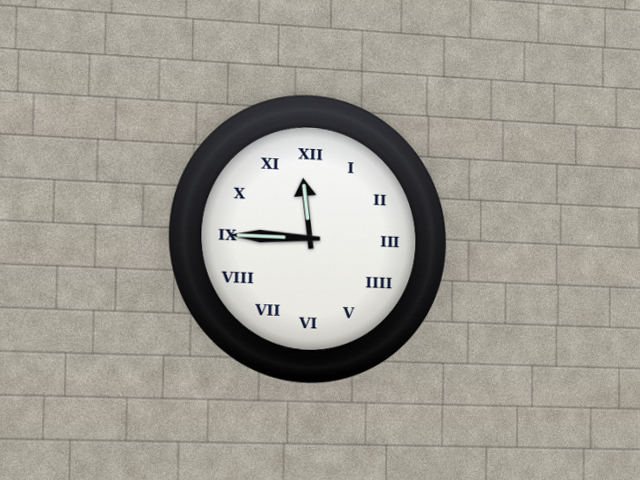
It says 11:45
